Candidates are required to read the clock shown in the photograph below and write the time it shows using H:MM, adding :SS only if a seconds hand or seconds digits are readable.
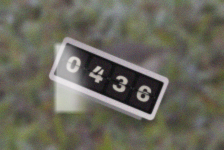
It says 4:36
